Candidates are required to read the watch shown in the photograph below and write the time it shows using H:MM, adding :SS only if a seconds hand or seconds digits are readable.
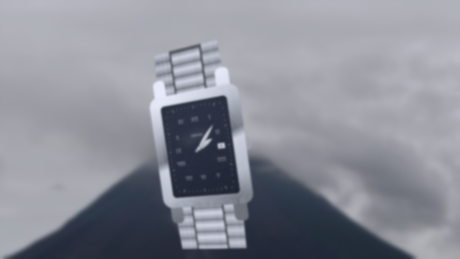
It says 2:07
